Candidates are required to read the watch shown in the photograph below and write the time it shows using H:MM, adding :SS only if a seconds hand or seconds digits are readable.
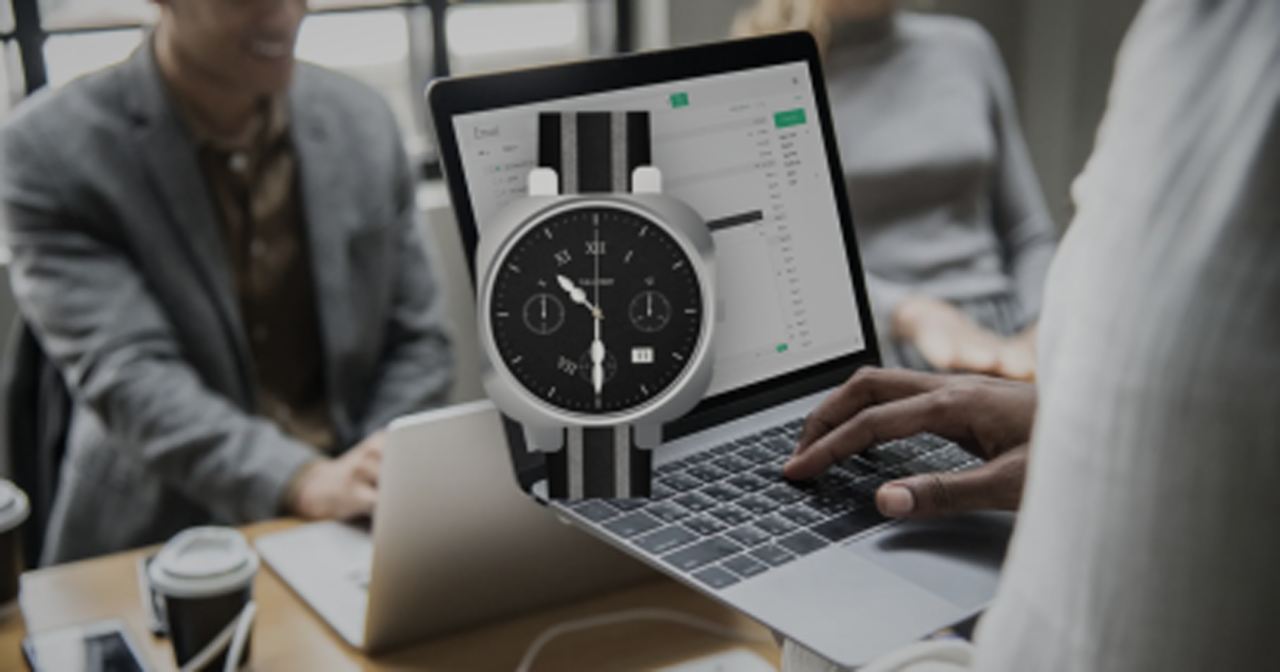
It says 10:30
